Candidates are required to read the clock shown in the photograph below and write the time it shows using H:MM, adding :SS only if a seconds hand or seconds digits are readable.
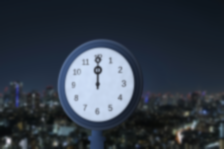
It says 12:00
